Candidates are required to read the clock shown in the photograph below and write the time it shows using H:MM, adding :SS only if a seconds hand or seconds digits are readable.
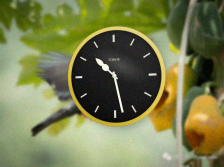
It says 10:28
